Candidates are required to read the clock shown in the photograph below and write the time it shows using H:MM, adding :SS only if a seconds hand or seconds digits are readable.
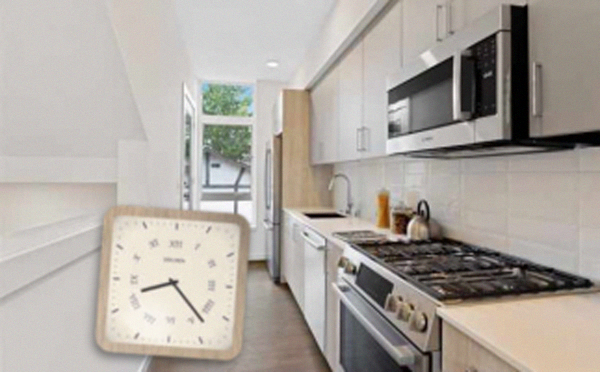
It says 8:23
